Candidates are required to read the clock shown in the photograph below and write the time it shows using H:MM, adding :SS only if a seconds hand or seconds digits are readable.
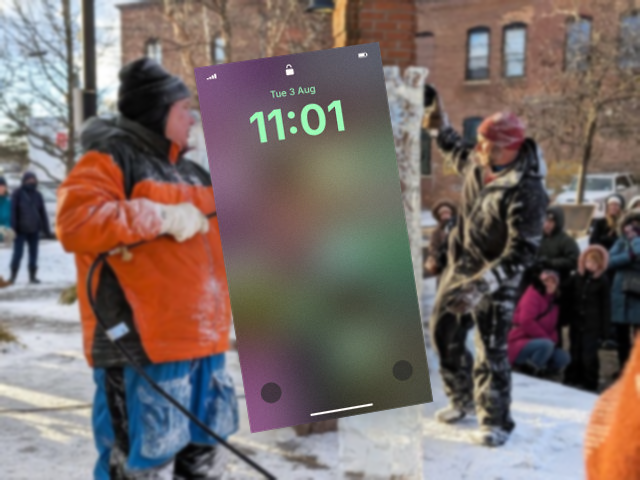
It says 11:01
